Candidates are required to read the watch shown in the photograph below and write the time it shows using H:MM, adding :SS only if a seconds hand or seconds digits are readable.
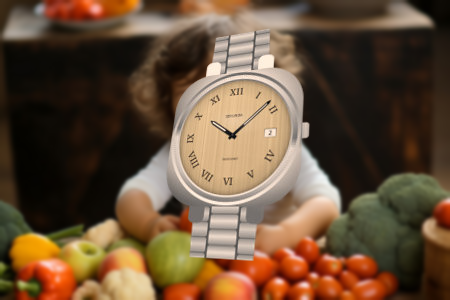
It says 10:08
